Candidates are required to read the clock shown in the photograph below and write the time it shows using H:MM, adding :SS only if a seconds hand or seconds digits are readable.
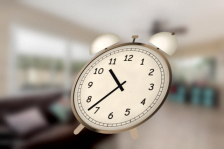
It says 10:37
